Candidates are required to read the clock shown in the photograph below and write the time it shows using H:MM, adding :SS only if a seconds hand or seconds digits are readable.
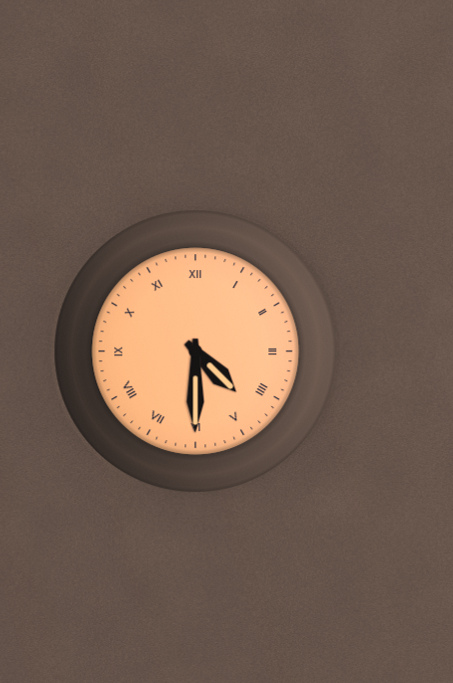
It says 4:30
